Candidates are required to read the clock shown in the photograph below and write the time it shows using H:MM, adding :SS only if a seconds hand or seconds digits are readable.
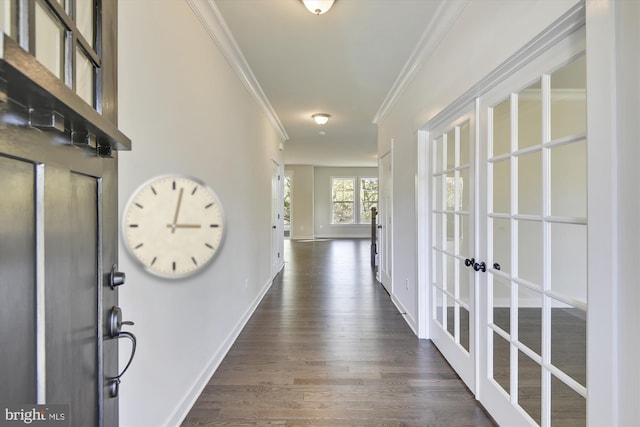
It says 3:02
